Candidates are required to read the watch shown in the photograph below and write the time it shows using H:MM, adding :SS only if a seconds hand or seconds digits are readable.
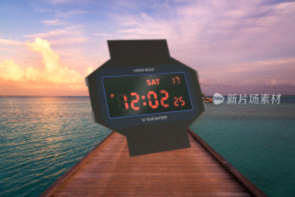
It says 12:02
